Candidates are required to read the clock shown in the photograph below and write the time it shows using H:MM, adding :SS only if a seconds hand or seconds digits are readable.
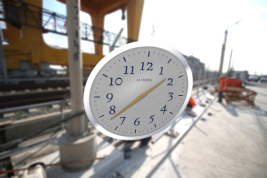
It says 1:38
